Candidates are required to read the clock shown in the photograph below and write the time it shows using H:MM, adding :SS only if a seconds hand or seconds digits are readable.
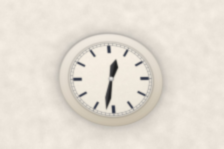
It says 12:32
